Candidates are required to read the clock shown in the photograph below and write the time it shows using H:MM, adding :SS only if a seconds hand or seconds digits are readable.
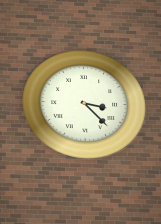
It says 3:23
